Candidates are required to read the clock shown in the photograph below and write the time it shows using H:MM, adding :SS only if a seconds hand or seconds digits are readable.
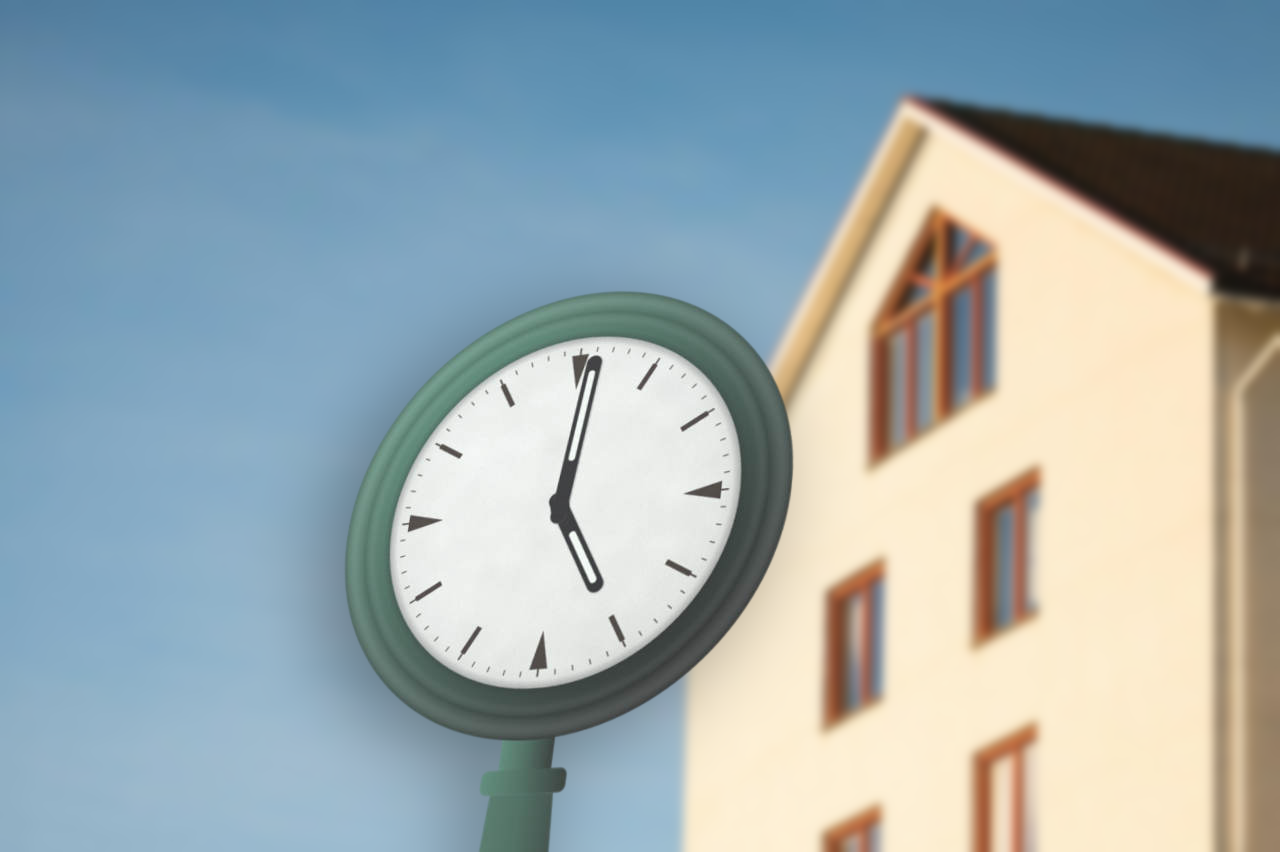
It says 5:01
